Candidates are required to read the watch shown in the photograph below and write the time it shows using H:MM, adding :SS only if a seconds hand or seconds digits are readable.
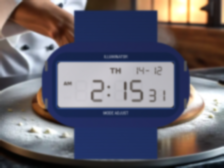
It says 2:15:31
